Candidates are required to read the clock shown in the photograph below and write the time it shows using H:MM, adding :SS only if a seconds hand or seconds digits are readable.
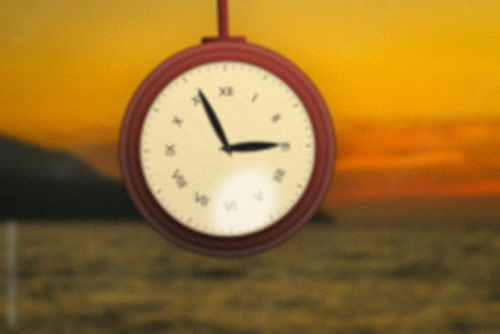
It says 2:56
